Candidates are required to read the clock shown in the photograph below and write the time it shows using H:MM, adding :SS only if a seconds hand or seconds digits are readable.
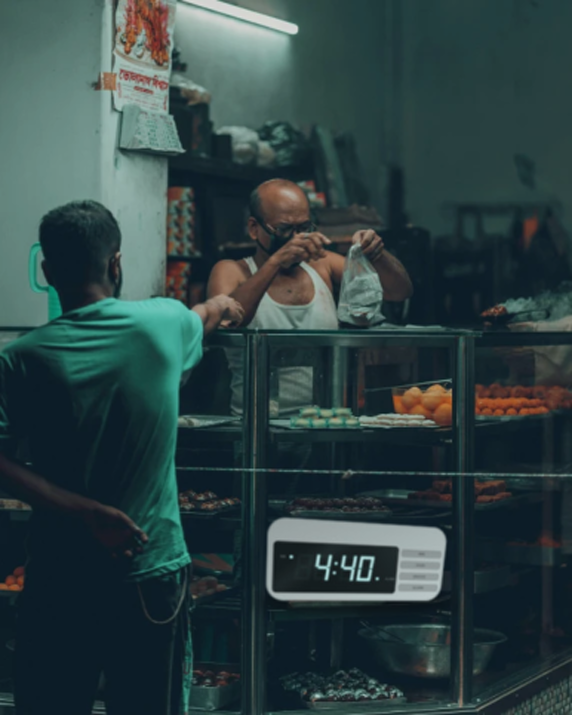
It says 4:40
